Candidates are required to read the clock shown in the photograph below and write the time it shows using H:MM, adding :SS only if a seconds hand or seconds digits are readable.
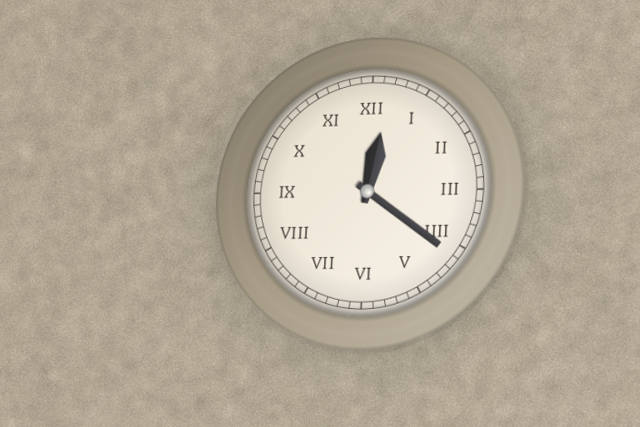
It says 12:21
